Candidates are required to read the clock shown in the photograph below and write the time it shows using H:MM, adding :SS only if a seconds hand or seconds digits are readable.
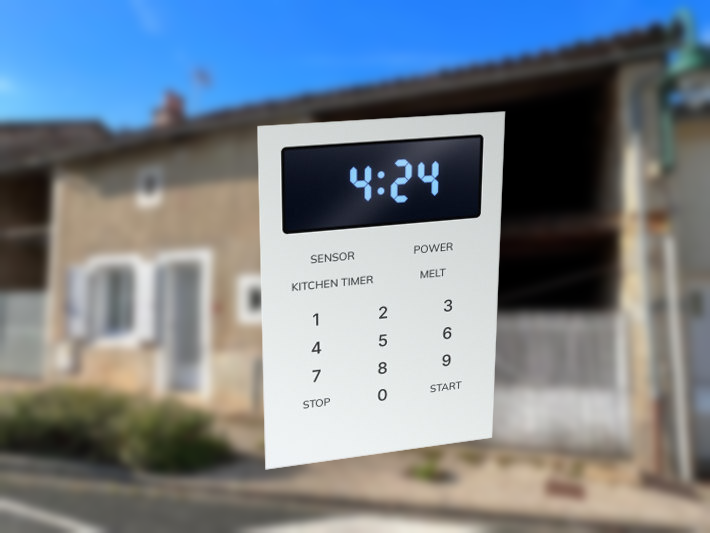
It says 4:24
